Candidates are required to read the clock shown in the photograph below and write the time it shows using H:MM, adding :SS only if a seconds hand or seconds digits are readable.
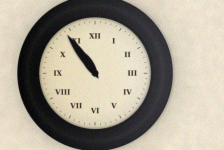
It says 10:54
